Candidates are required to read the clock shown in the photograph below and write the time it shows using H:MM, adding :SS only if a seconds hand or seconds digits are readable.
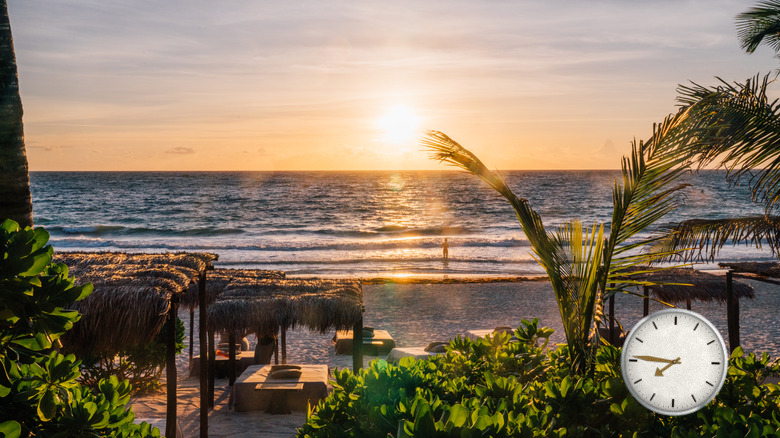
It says 7:46
